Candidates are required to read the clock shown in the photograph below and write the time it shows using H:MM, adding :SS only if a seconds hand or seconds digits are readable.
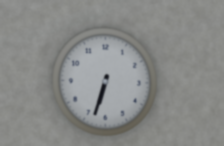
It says 6:33
